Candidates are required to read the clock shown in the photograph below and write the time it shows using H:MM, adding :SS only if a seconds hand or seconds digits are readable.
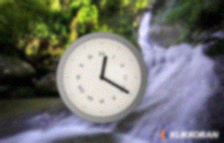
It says 12:20
